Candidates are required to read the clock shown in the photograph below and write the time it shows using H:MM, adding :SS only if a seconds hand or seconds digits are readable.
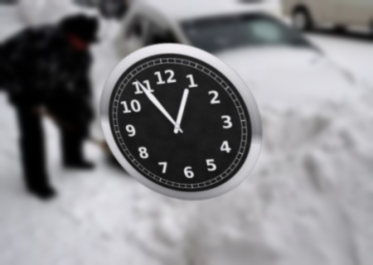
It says 12:55
